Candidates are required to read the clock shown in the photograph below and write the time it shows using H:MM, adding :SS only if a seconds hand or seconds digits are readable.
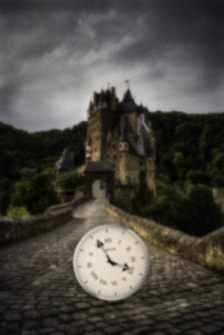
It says 3:56
